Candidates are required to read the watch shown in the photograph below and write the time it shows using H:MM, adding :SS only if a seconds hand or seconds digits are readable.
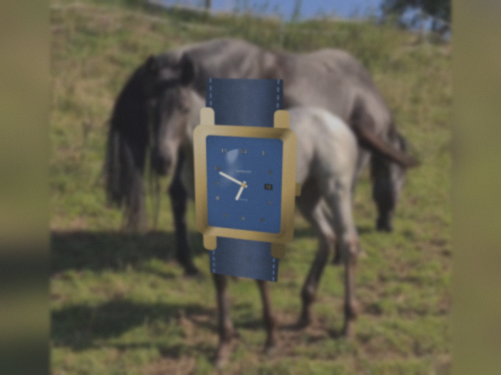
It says 6:49
